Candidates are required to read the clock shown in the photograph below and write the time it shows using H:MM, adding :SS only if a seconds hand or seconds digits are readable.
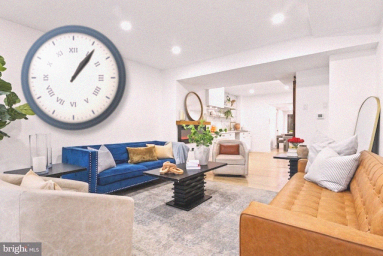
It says 1:06
